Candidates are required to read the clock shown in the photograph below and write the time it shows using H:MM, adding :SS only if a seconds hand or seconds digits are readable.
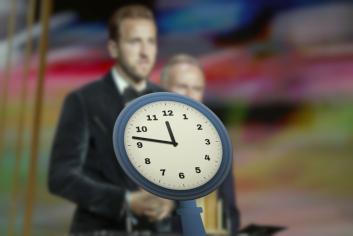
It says 11:47
